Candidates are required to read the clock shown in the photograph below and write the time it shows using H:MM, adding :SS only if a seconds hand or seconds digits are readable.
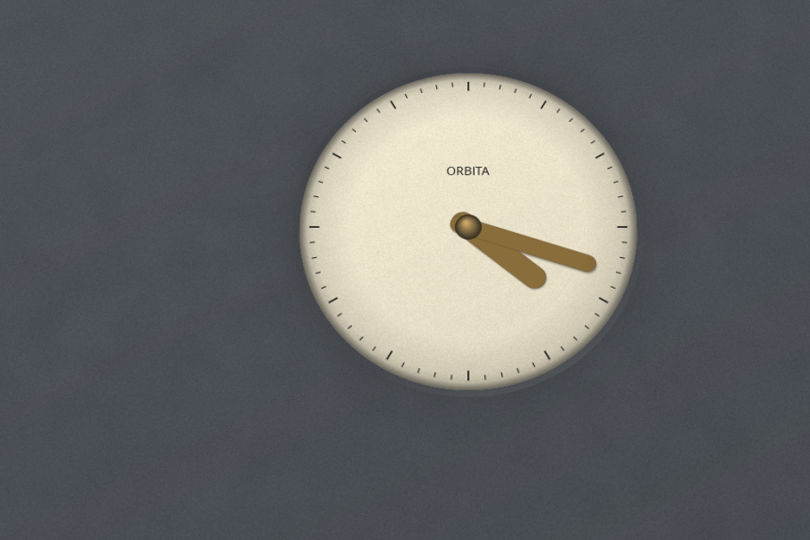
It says 4:18
